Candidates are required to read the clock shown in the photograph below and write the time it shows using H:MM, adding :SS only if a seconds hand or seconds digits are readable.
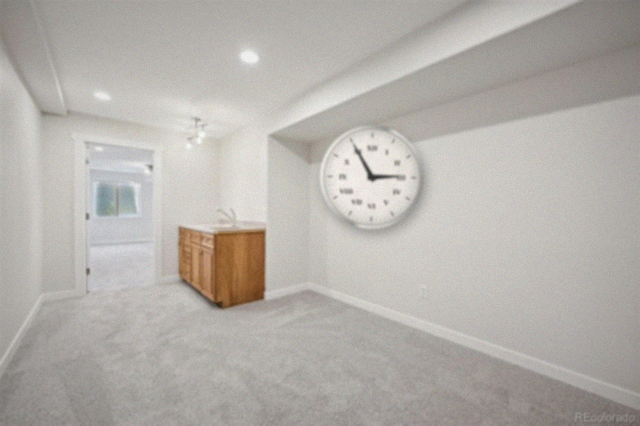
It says 2:55
